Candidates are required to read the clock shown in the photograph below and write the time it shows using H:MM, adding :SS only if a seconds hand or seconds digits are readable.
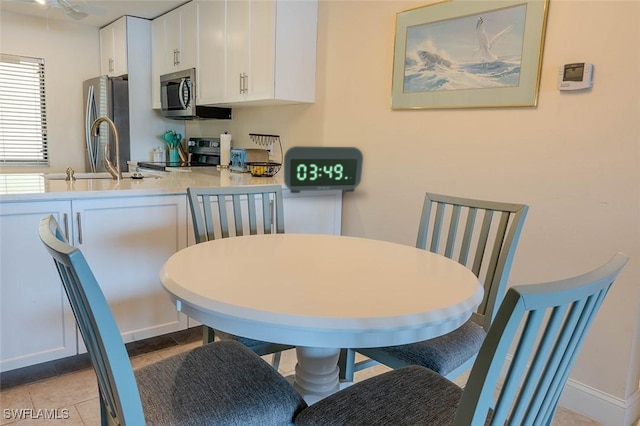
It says 3:49
